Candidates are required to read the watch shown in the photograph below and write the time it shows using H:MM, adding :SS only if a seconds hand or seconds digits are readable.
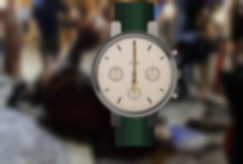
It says 6:00
